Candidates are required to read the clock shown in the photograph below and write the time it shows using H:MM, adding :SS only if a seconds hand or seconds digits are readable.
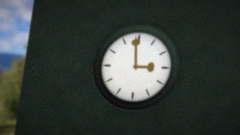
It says 2:59
